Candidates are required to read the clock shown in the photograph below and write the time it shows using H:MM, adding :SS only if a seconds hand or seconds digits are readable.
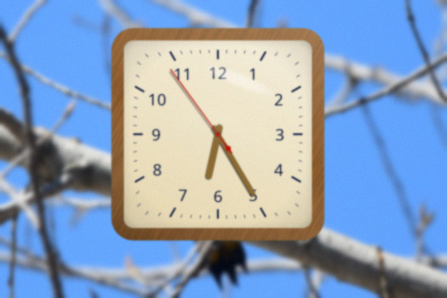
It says 6:24:54
